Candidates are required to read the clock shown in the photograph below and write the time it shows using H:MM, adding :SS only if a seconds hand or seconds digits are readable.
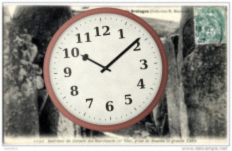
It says 10:09
